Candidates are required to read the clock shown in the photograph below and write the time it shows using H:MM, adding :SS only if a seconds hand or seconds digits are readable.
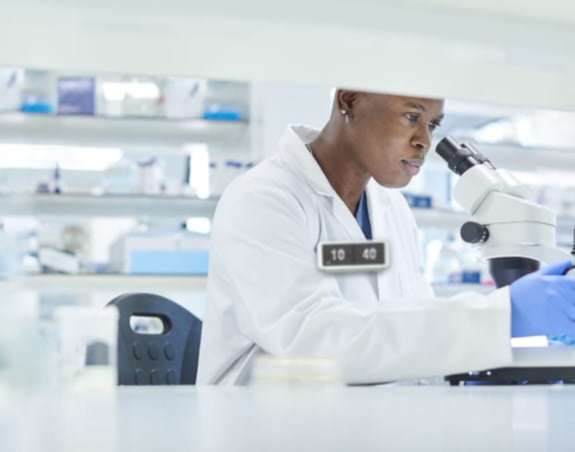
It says 10:40
